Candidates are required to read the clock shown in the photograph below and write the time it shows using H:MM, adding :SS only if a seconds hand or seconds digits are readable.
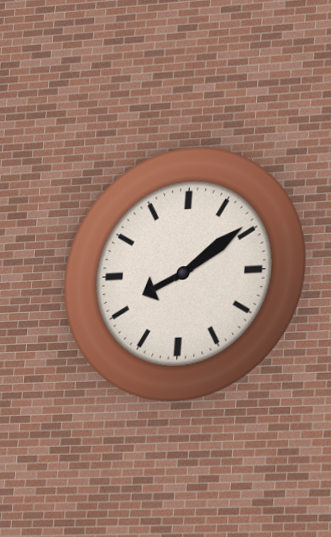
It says 8:09
